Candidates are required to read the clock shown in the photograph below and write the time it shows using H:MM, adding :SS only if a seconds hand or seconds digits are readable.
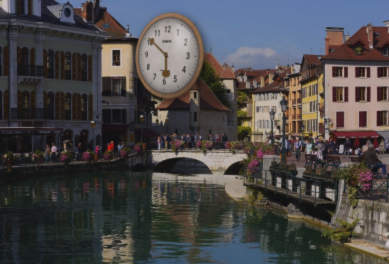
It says 5:51
